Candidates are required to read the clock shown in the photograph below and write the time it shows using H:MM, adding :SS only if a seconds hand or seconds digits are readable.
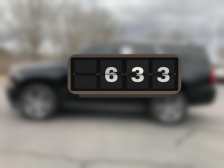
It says 6:33
